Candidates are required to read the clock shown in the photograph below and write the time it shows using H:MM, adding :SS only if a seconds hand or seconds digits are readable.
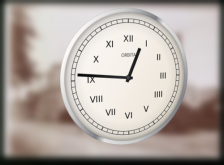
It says 12:46
